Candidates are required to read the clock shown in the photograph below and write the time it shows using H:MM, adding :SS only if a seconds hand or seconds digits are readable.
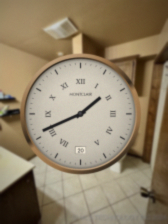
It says 1:41
